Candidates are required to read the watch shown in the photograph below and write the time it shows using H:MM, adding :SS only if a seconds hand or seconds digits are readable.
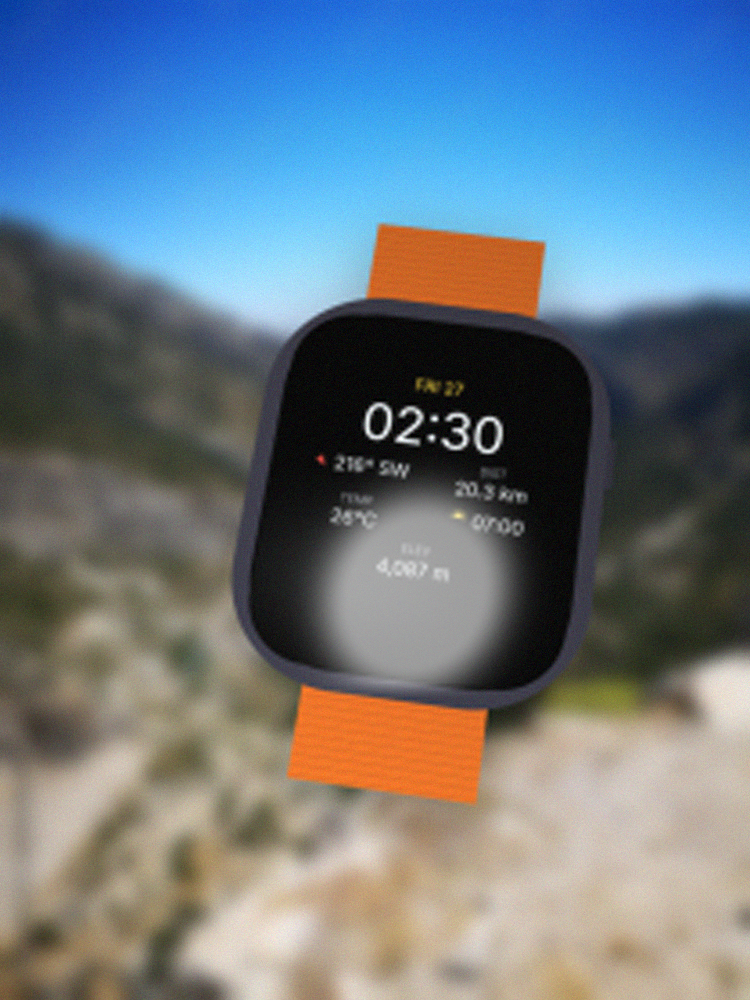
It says 2:30
